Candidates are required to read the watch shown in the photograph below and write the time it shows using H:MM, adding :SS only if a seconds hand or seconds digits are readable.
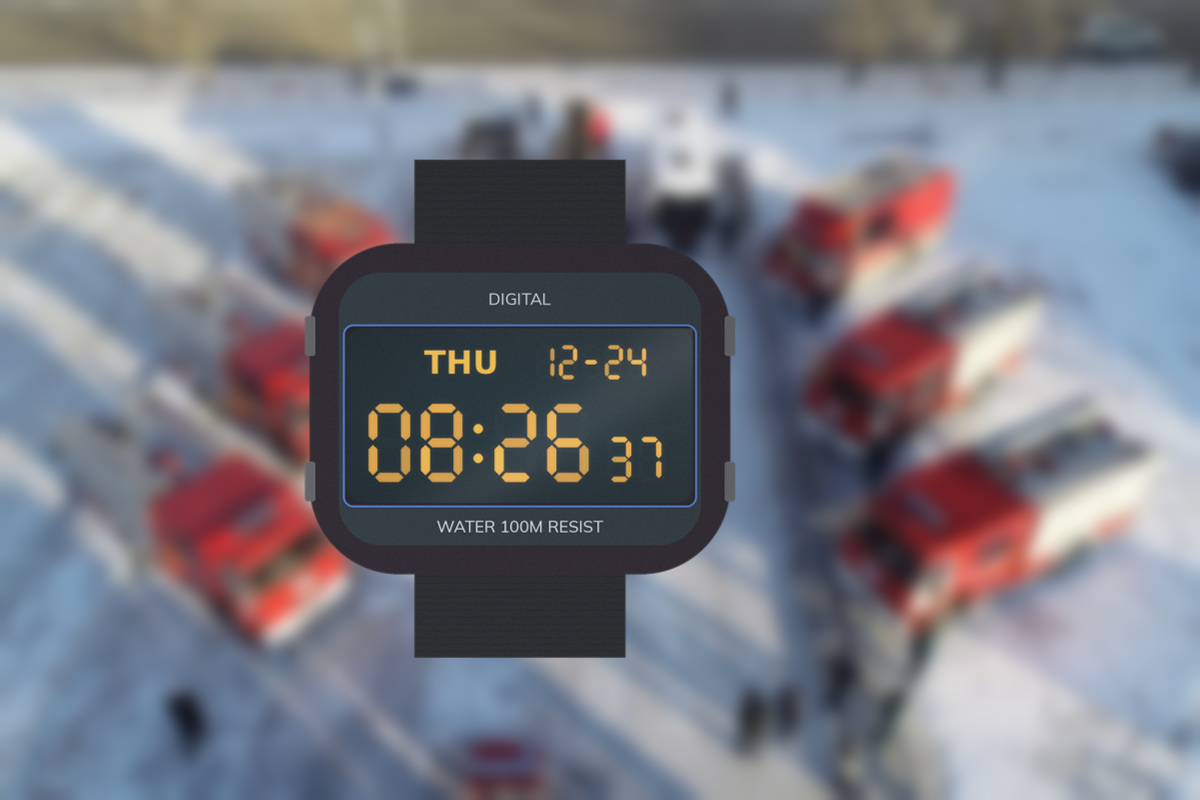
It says 8:26:37
